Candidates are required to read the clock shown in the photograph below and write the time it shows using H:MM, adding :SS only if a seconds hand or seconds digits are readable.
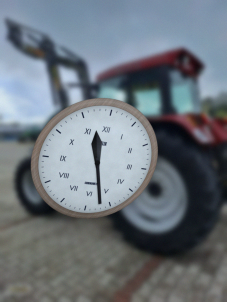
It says 11:27
